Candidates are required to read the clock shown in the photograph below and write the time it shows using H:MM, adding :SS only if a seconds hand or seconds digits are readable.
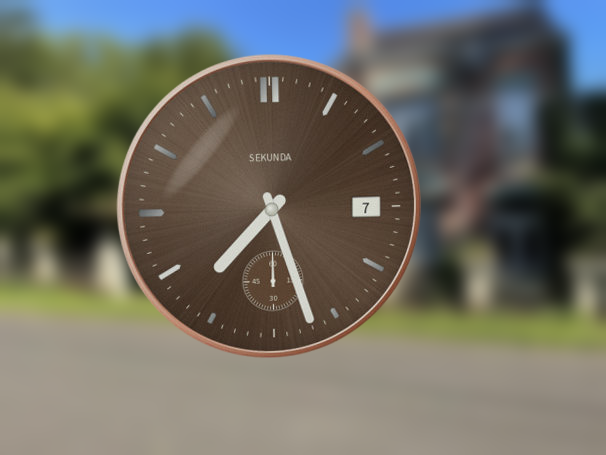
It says 7:27
